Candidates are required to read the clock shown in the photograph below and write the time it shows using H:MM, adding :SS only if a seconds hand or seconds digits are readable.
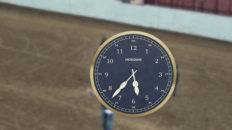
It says 5:37
